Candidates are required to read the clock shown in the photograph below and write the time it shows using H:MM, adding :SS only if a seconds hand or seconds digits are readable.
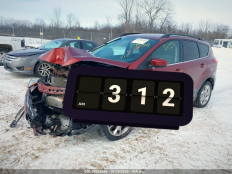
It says 3:12
